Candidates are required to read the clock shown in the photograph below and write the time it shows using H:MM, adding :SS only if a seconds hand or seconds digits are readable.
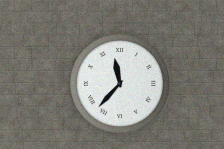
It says 11:37
